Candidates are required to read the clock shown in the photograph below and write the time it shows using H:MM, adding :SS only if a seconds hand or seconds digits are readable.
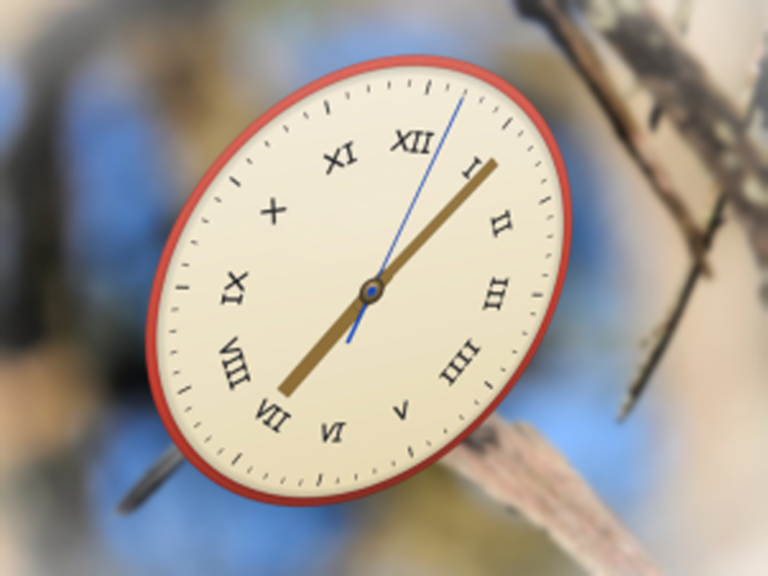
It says 7:06:02
